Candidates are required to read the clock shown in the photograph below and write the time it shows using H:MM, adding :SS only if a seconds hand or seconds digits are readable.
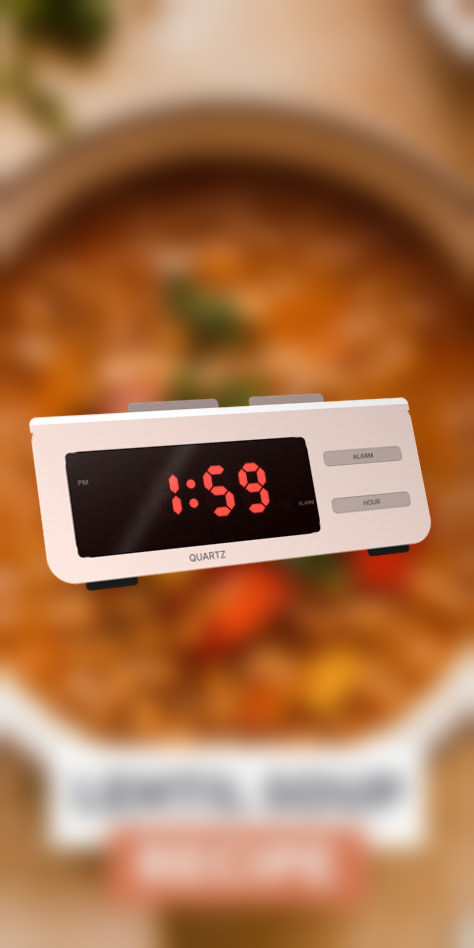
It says 1:59
